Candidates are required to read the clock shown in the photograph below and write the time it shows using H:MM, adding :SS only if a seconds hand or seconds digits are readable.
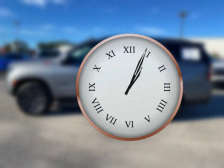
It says 1:04
